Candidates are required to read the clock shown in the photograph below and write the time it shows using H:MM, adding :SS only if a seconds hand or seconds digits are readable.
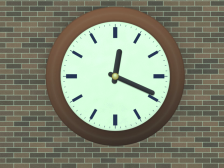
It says 12:19
